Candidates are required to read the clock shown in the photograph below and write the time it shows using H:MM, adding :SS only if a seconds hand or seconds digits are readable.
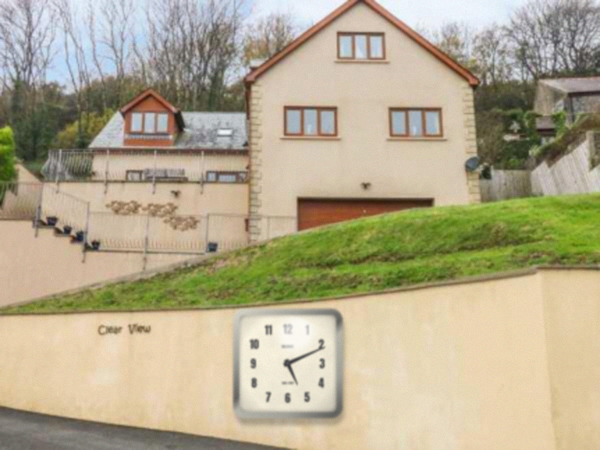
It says 5:11
